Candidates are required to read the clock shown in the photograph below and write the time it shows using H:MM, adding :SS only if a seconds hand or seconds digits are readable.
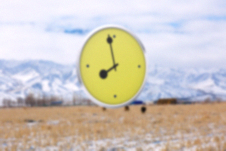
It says 7:58
